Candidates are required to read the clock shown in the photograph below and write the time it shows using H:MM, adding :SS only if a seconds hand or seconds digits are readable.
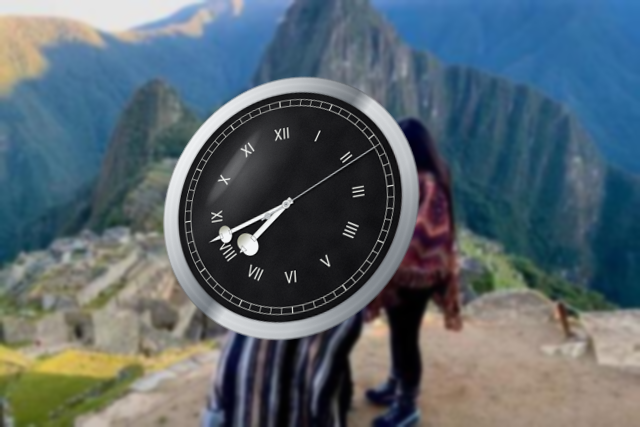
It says 7:42:11
